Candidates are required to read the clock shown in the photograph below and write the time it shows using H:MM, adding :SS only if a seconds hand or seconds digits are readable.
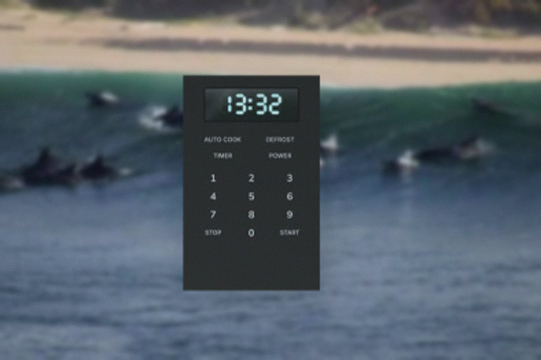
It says 13:32
